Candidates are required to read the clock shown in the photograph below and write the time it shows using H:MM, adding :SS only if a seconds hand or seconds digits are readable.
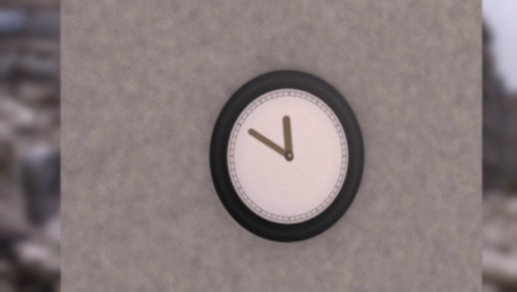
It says 11:50
